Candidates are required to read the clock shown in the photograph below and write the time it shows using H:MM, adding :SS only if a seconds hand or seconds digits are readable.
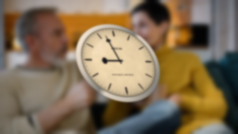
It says 8:57
